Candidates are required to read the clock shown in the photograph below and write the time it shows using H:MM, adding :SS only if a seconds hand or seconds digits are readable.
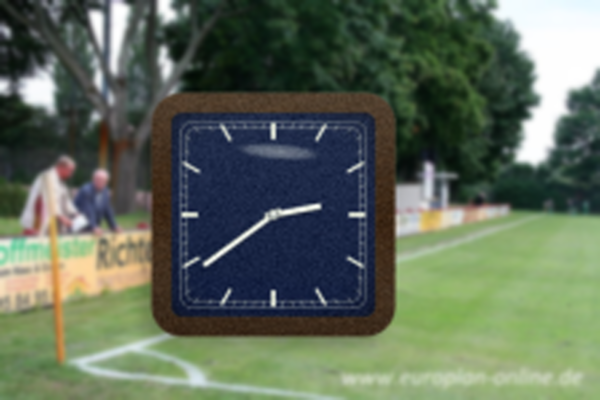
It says 2:39
